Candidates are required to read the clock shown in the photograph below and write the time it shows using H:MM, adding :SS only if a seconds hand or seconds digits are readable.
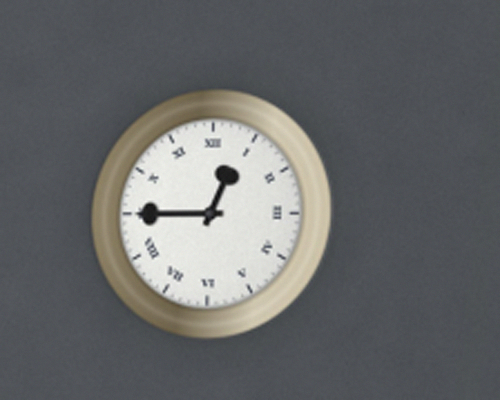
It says 12:45
